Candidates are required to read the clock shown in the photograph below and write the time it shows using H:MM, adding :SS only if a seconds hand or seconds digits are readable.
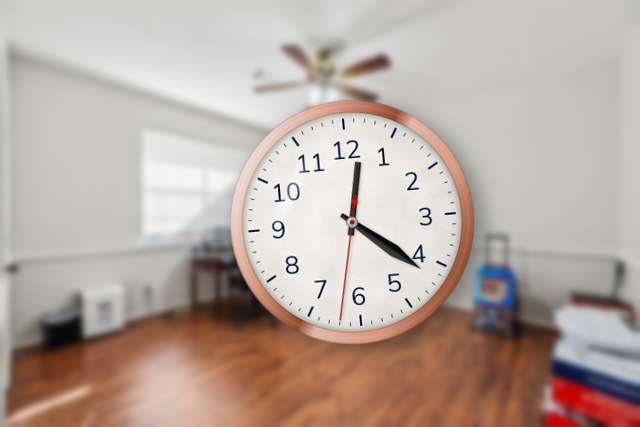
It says 12:21:32
